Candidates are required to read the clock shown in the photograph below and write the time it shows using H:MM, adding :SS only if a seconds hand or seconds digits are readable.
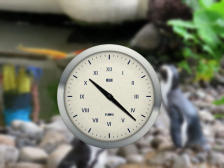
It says 10:22
